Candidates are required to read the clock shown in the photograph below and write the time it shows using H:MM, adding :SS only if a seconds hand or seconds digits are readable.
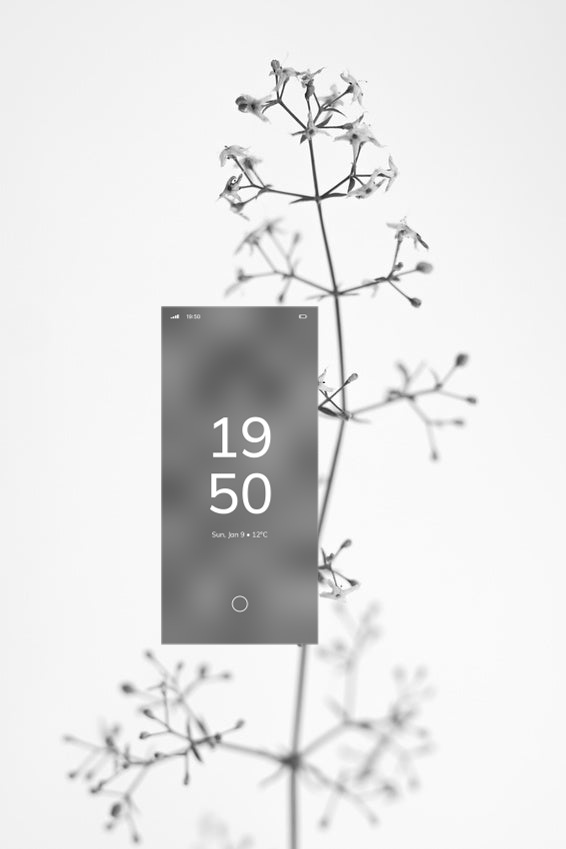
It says 19:50
